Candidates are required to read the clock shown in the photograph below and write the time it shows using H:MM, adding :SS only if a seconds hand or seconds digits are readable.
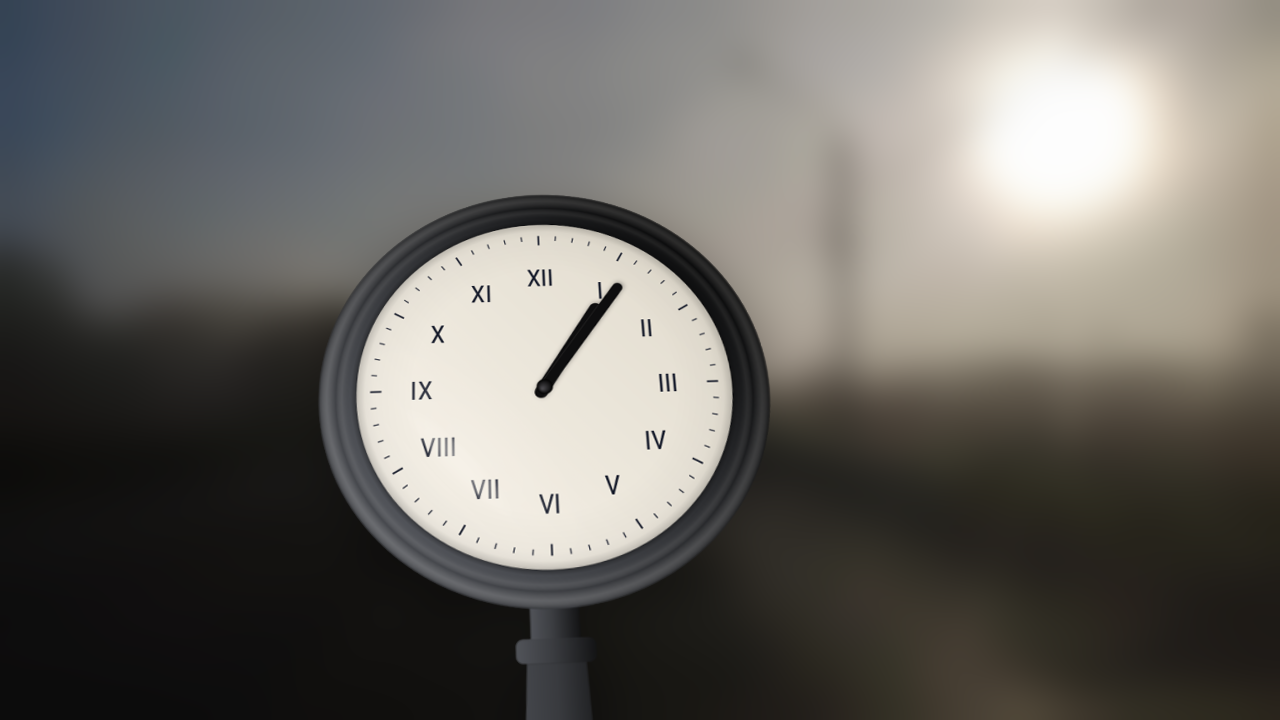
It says 1:06
